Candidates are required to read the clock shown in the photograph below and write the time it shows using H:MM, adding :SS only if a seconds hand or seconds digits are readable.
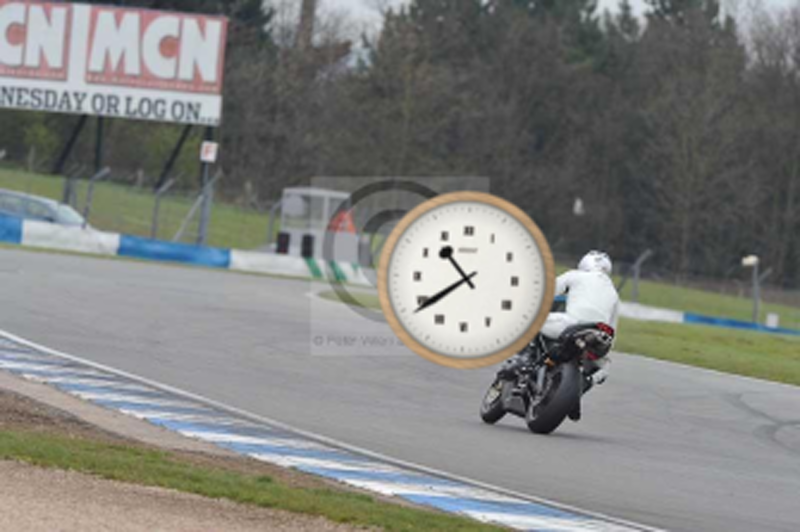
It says 10:39
